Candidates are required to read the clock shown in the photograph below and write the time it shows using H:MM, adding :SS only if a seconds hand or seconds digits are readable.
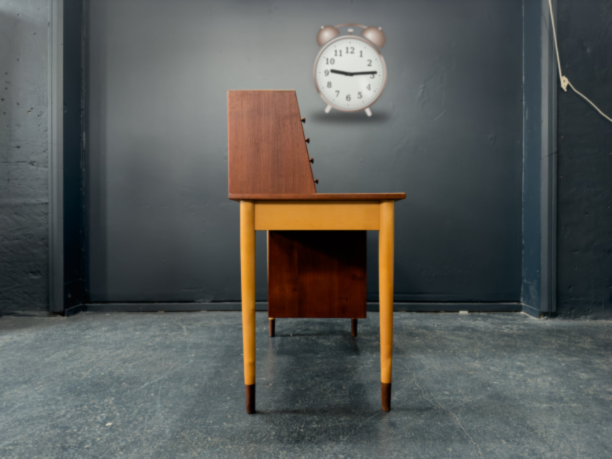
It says 9:14
